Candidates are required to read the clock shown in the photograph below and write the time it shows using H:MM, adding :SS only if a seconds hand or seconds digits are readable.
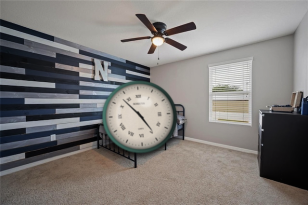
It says 4:53
